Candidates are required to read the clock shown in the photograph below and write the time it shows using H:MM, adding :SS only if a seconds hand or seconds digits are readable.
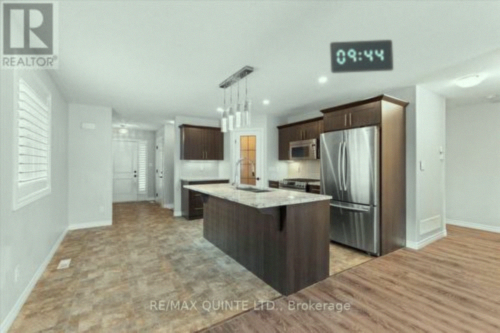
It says 9:44
